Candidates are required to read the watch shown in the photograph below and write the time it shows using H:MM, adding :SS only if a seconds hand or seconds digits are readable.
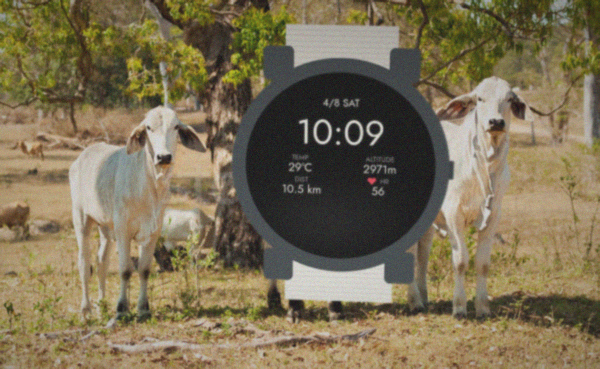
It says 10:09
